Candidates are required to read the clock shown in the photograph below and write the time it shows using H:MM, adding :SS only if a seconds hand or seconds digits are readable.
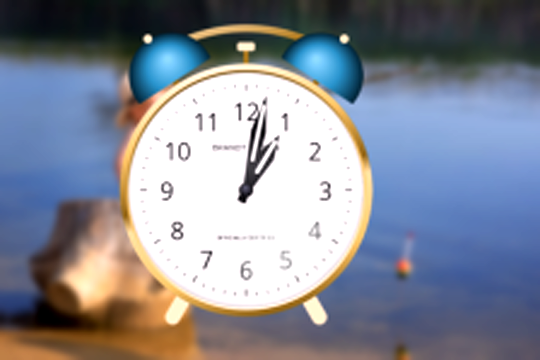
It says 1:02
